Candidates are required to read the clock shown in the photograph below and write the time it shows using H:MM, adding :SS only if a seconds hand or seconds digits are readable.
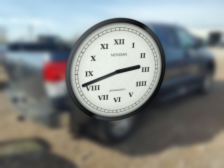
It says 2:42
